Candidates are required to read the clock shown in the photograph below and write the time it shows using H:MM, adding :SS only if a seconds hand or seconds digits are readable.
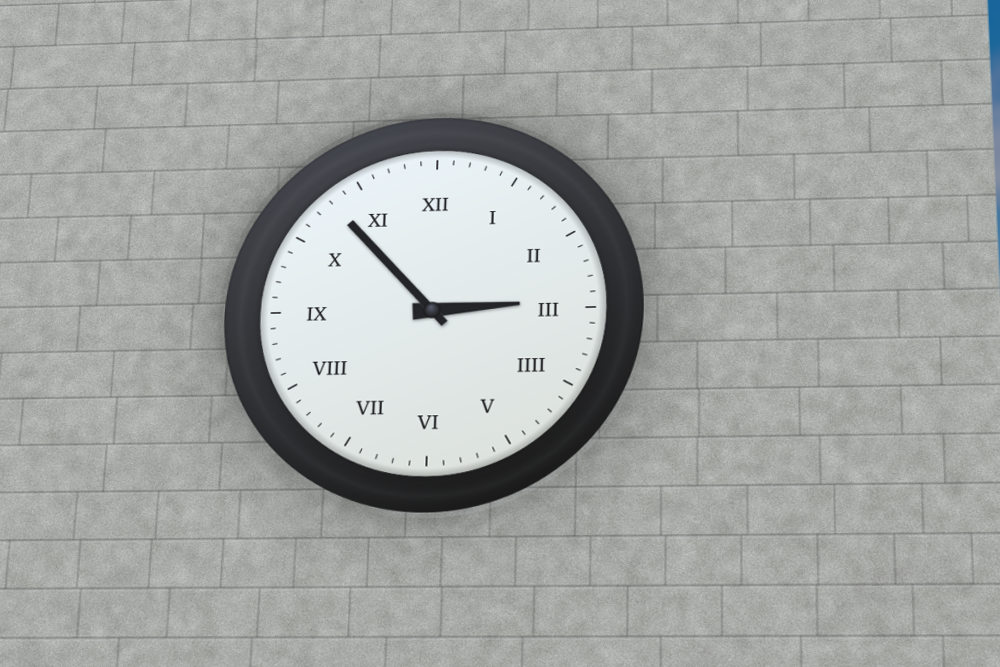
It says 2:53
